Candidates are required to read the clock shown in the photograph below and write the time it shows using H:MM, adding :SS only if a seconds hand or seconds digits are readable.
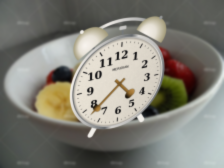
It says 4:38
